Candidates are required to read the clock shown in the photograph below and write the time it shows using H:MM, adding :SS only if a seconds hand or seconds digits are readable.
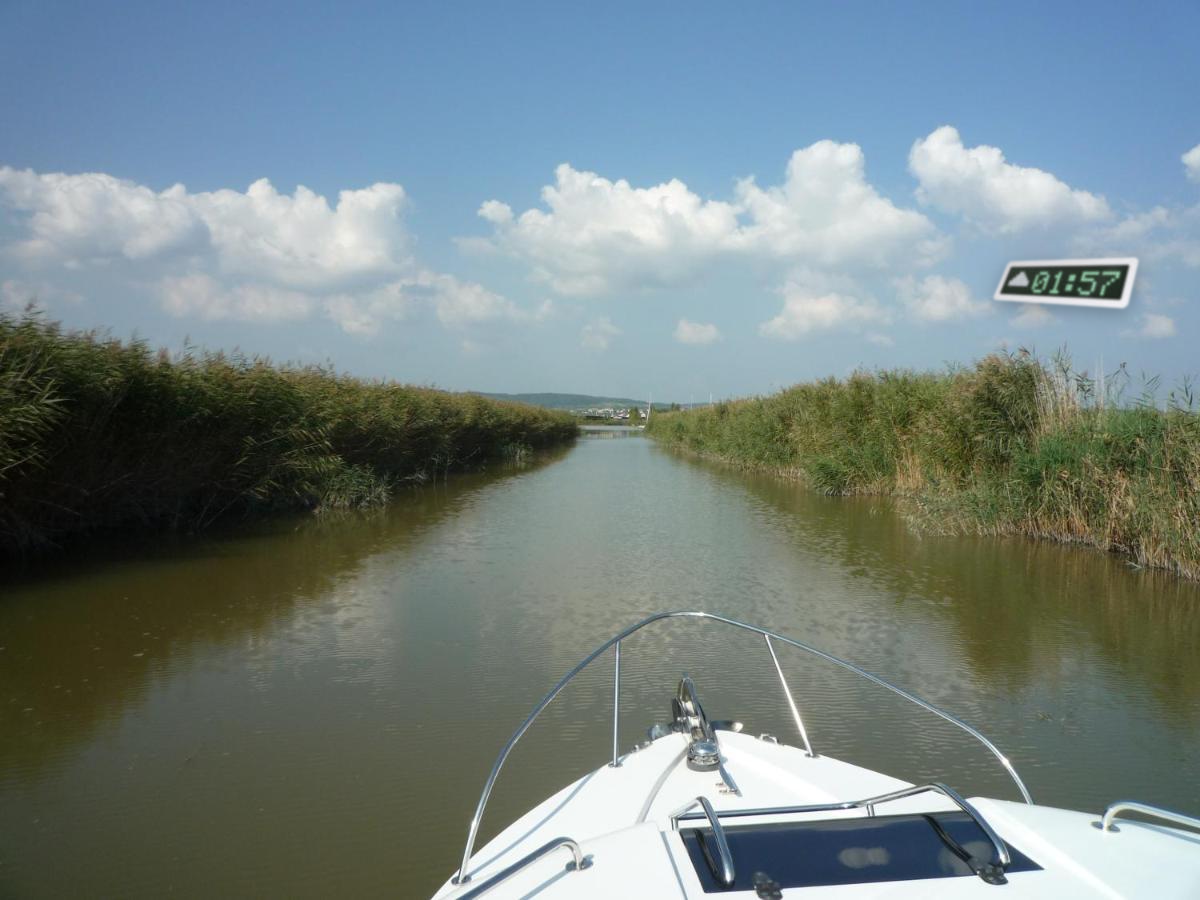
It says 1:57
